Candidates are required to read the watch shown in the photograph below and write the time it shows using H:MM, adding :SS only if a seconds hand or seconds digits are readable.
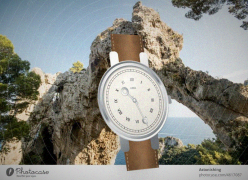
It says 10:26
